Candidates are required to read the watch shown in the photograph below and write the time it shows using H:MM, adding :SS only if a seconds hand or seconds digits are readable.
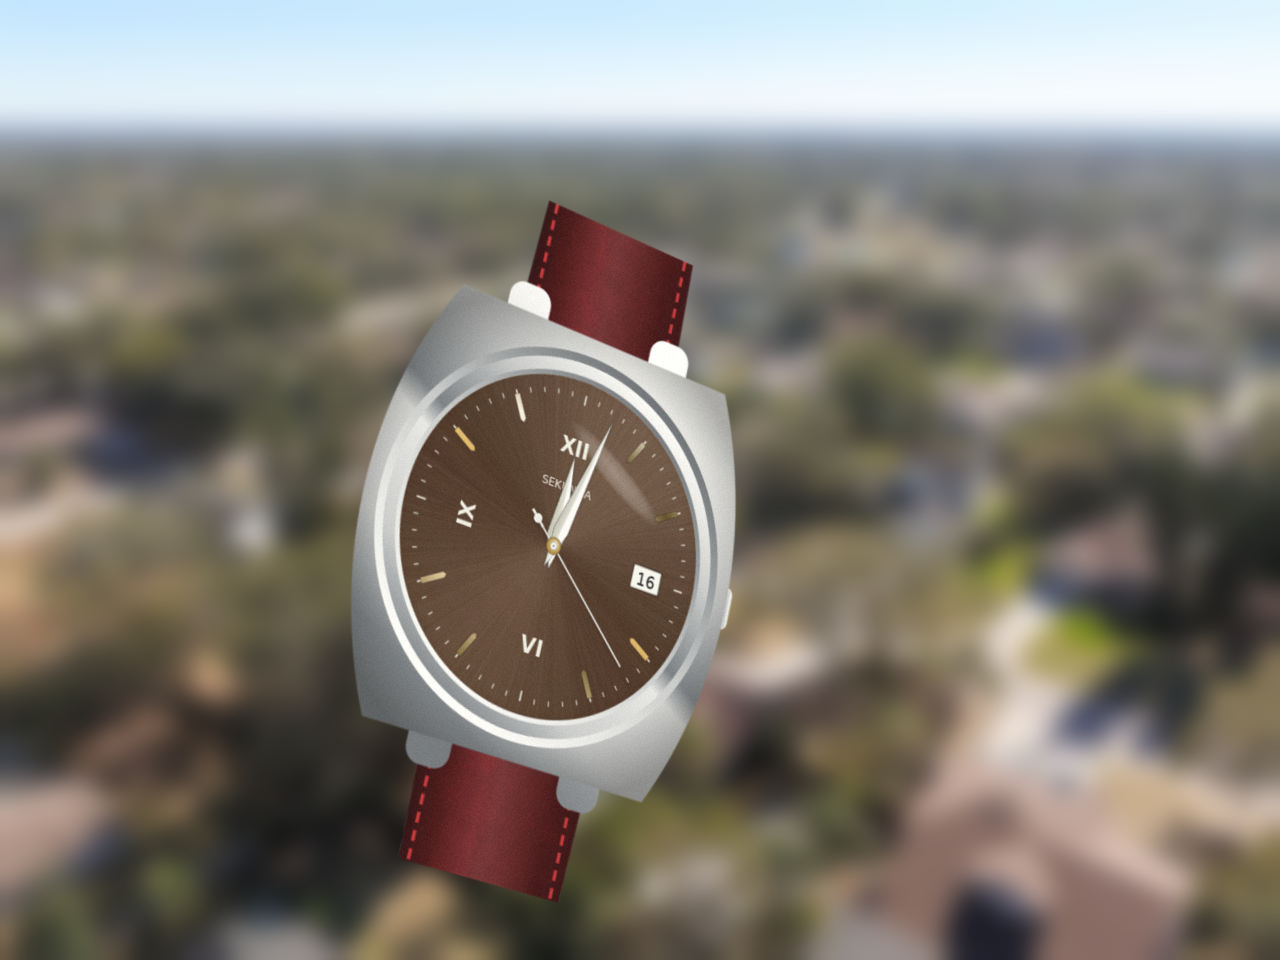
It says 12:02:22
